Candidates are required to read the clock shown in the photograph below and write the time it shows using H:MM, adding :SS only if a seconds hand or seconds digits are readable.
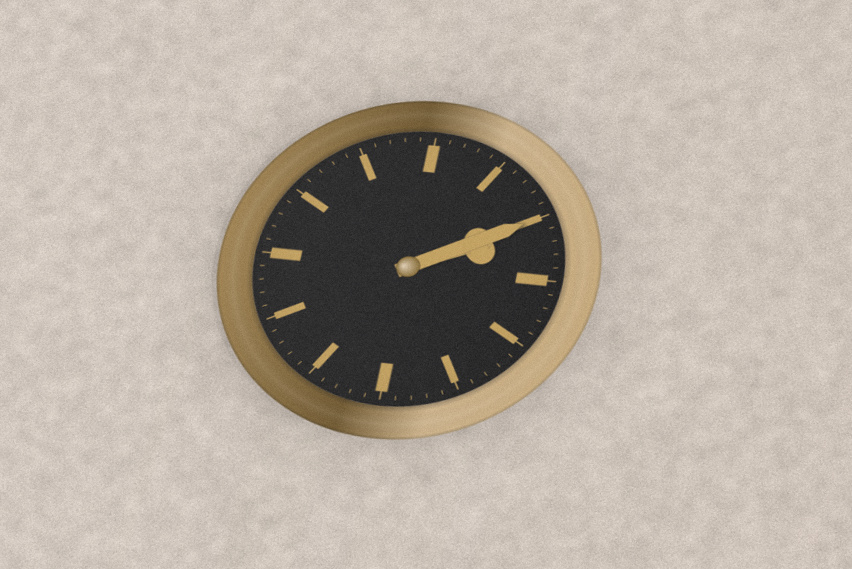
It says 2:10
